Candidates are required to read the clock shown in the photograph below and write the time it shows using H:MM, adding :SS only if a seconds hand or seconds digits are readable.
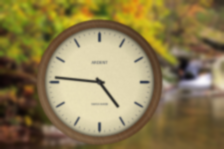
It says 4:46
